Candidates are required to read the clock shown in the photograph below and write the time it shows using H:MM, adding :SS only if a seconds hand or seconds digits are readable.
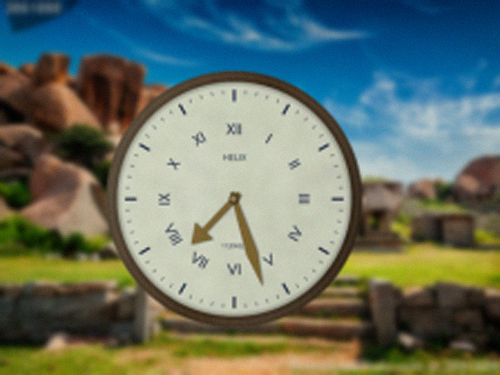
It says 7:27
